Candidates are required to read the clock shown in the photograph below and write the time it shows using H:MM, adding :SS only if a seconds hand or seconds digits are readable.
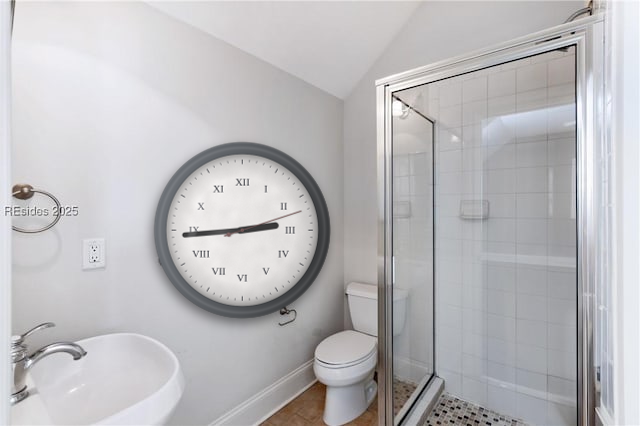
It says 2:44:12
